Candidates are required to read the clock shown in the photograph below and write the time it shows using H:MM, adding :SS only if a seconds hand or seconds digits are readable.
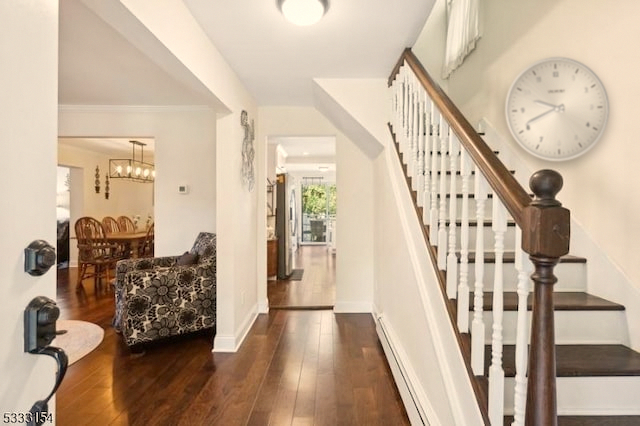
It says 9:41
